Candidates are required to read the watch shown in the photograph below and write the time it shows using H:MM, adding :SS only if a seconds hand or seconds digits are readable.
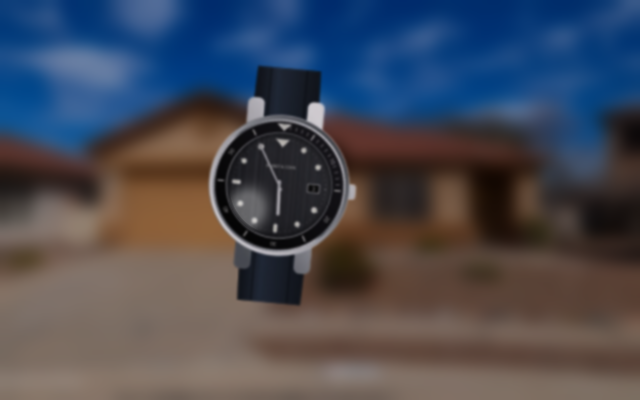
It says 5:55
